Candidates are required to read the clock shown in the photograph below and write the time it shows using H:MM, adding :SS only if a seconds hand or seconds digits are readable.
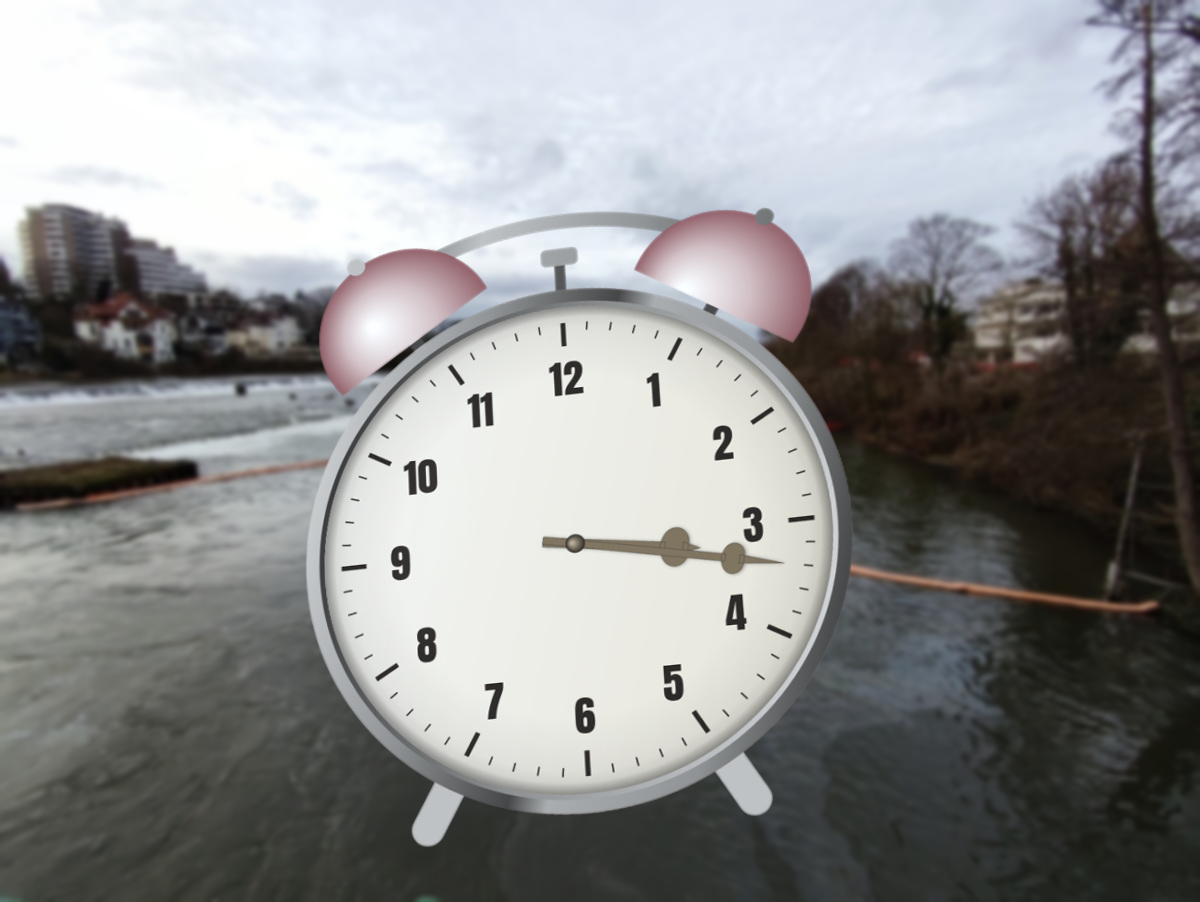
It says 3:17
